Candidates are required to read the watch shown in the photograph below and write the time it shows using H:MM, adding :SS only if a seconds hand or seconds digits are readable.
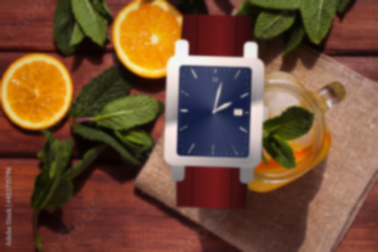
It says 2:02
